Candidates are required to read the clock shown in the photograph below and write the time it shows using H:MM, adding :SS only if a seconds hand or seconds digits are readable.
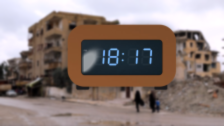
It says 18:17
